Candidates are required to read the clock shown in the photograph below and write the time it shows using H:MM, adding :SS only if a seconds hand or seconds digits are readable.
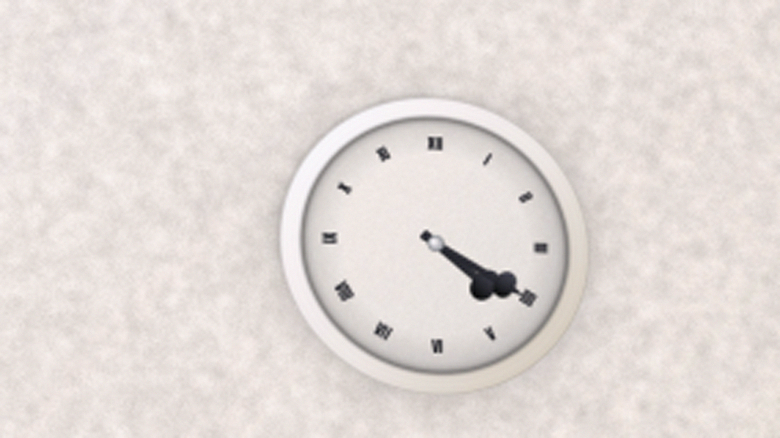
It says 4:20
